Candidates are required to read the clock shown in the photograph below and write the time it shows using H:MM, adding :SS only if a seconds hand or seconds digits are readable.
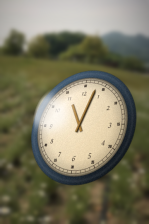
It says 11:03
